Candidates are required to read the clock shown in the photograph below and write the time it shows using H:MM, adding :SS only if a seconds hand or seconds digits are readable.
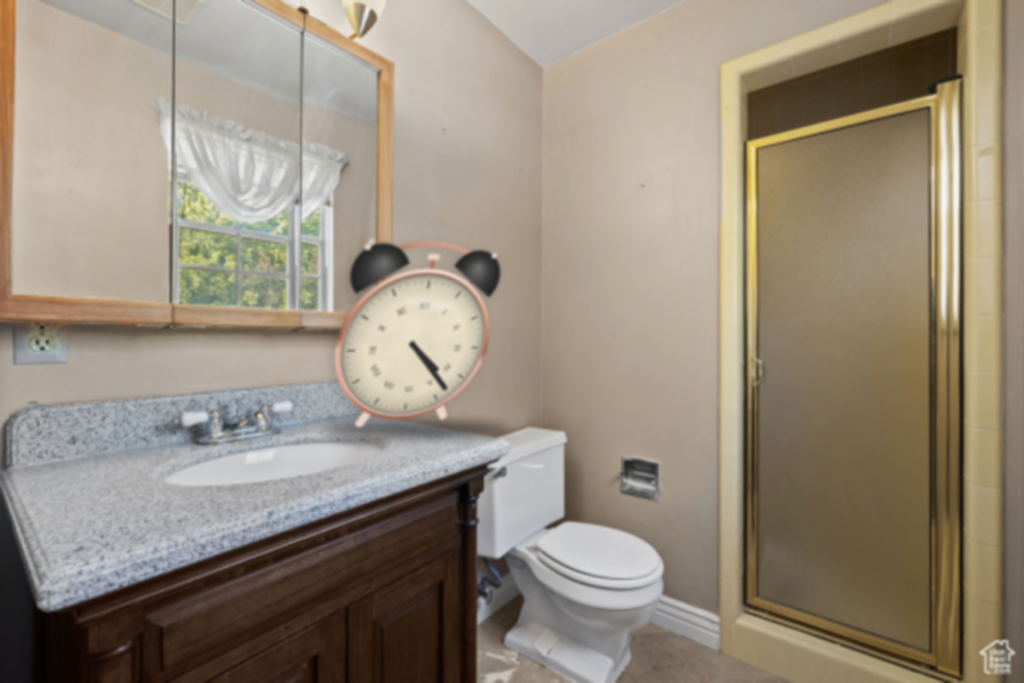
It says 4:23
